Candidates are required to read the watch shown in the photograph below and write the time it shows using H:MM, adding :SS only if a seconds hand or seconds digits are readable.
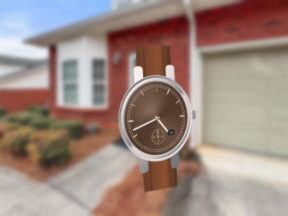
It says 4:42
